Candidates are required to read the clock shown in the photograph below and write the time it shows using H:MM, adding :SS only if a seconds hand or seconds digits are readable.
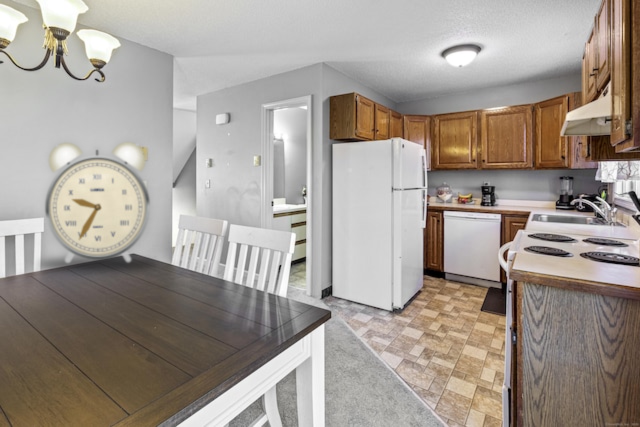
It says 9:35
